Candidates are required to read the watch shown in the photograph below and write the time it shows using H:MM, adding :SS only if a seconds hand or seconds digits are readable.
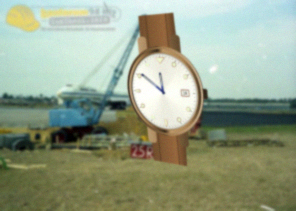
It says 11:51
